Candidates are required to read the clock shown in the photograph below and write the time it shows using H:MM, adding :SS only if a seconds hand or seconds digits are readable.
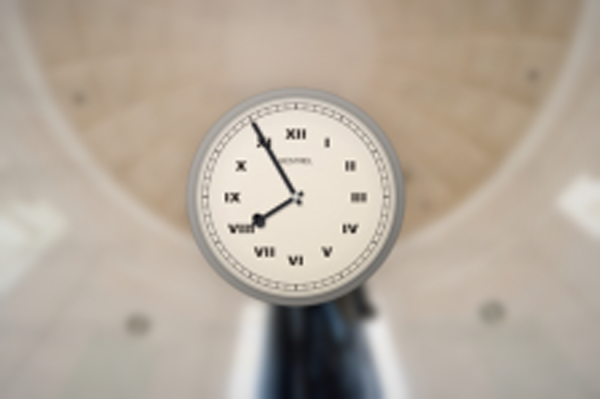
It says 7:55
